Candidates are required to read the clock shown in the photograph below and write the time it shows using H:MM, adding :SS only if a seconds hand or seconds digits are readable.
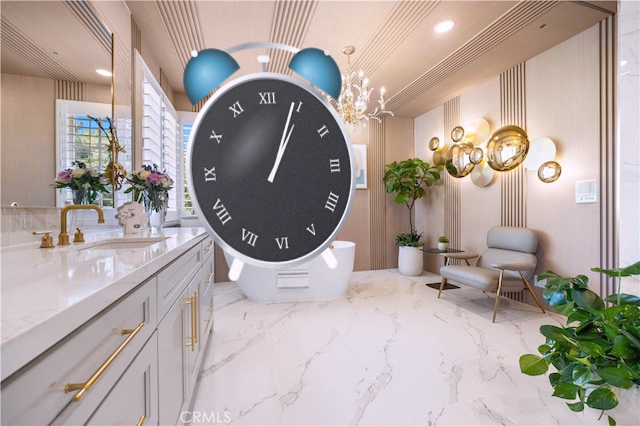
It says 1:04
